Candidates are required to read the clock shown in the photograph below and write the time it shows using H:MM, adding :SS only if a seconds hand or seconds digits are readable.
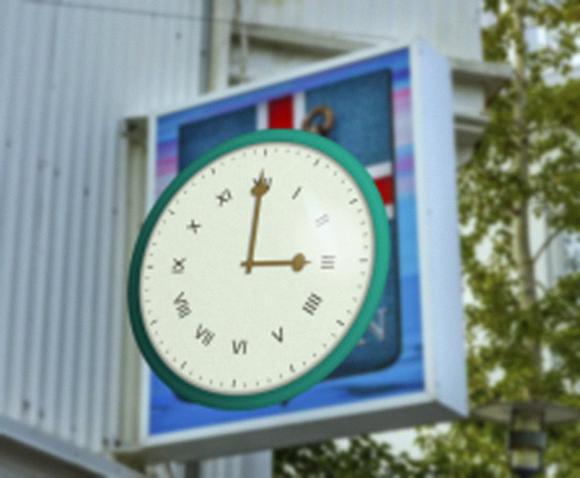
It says 3:00
